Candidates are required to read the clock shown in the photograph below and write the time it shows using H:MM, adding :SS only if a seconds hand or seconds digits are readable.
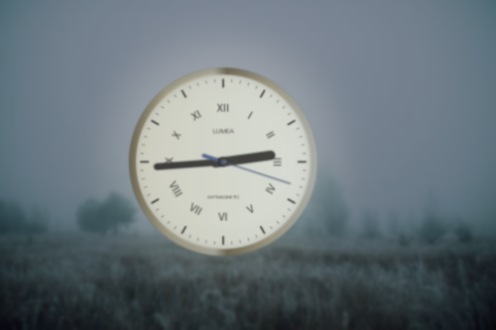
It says 2:44:18
